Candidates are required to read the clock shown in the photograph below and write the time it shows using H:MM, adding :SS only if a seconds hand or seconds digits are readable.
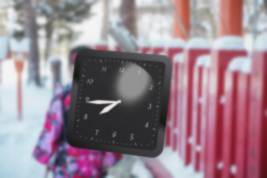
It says 7:44
